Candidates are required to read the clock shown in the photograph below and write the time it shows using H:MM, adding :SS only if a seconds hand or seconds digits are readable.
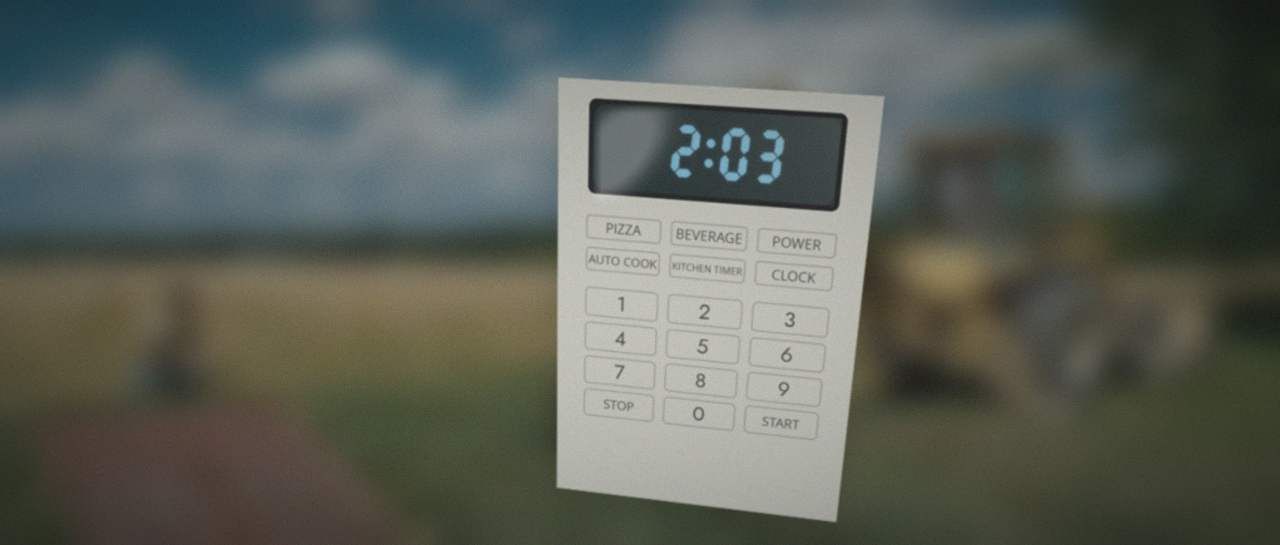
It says 2:03
